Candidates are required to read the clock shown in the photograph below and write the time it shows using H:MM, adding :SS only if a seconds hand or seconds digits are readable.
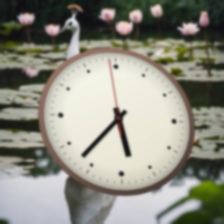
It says 5:36:59
